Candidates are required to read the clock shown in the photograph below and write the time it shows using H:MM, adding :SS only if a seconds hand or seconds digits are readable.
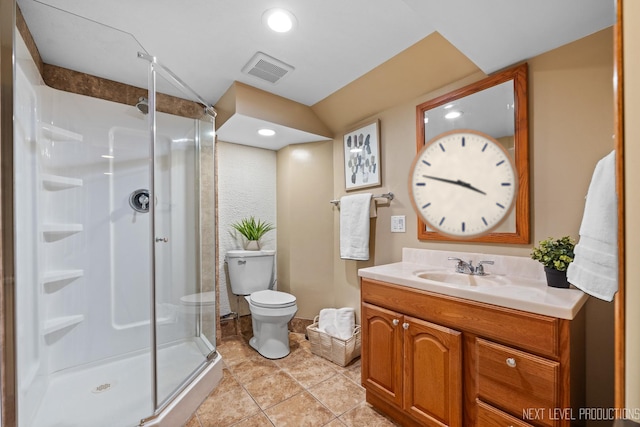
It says 3:47
